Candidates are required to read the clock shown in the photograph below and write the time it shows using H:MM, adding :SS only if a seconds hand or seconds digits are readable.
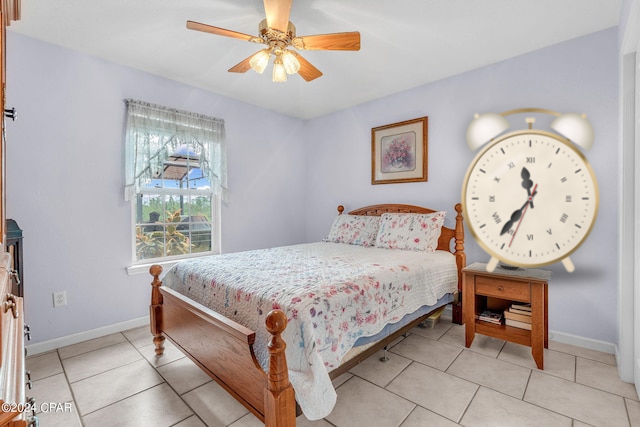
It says 11:36:34
